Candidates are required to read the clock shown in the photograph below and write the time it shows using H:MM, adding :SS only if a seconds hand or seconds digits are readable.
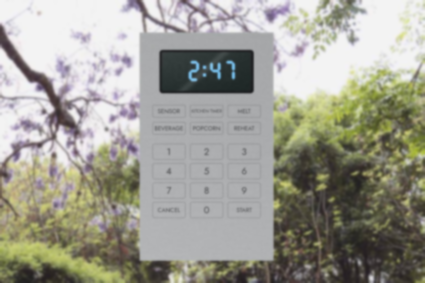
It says 2:47
